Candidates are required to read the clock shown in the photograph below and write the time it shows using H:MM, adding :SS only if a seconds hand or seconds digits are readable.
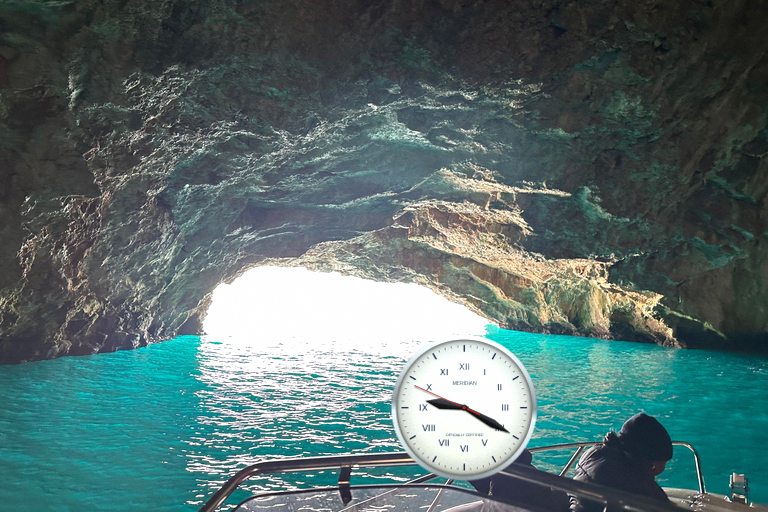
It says 9:19:49
